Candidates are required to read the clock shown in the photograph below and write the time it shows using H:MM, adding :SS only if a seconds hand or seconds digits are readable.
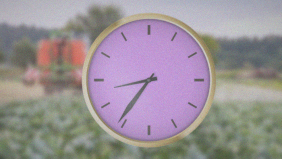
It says 8:36
